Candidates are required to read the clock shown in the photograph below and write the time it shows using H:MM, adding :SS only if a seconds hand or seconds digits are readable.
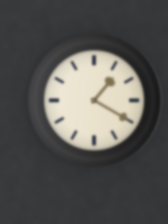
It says 1:20
